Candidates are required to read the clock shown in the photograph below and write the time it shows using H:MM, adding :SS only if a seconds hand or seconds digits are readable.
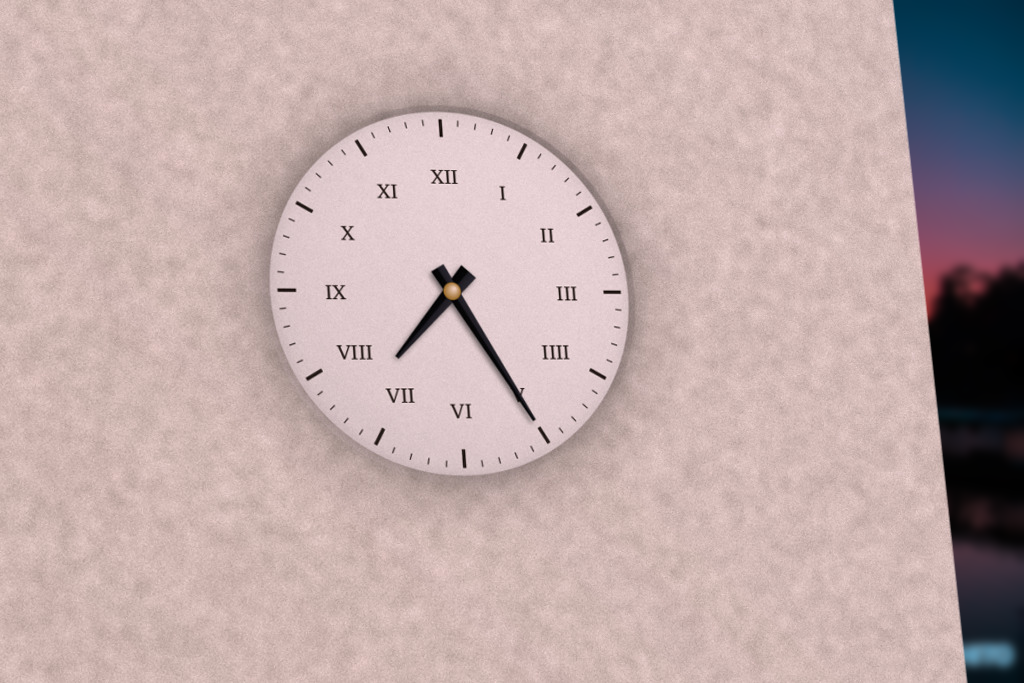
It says 7:25
